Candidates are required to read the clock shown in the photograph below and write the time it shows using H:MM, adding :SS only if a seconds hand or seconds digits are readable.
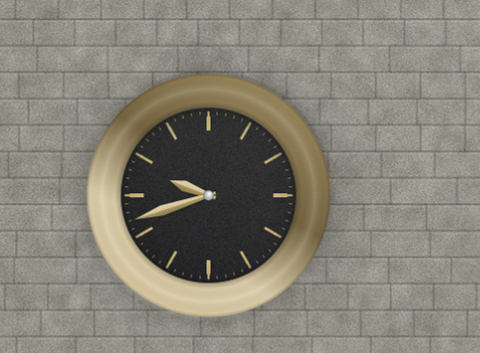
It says 9:42
